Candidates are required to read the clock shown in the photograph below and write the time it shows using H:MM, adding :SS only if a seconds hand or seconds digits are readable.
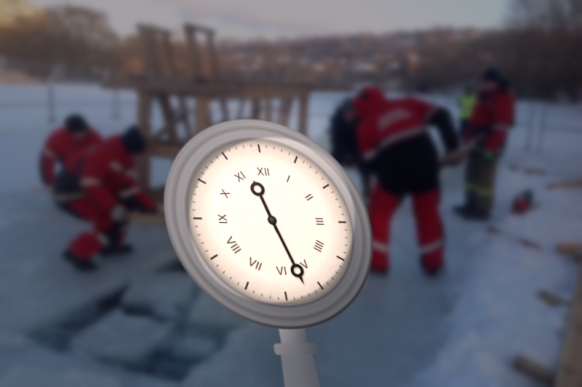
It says 11:27
